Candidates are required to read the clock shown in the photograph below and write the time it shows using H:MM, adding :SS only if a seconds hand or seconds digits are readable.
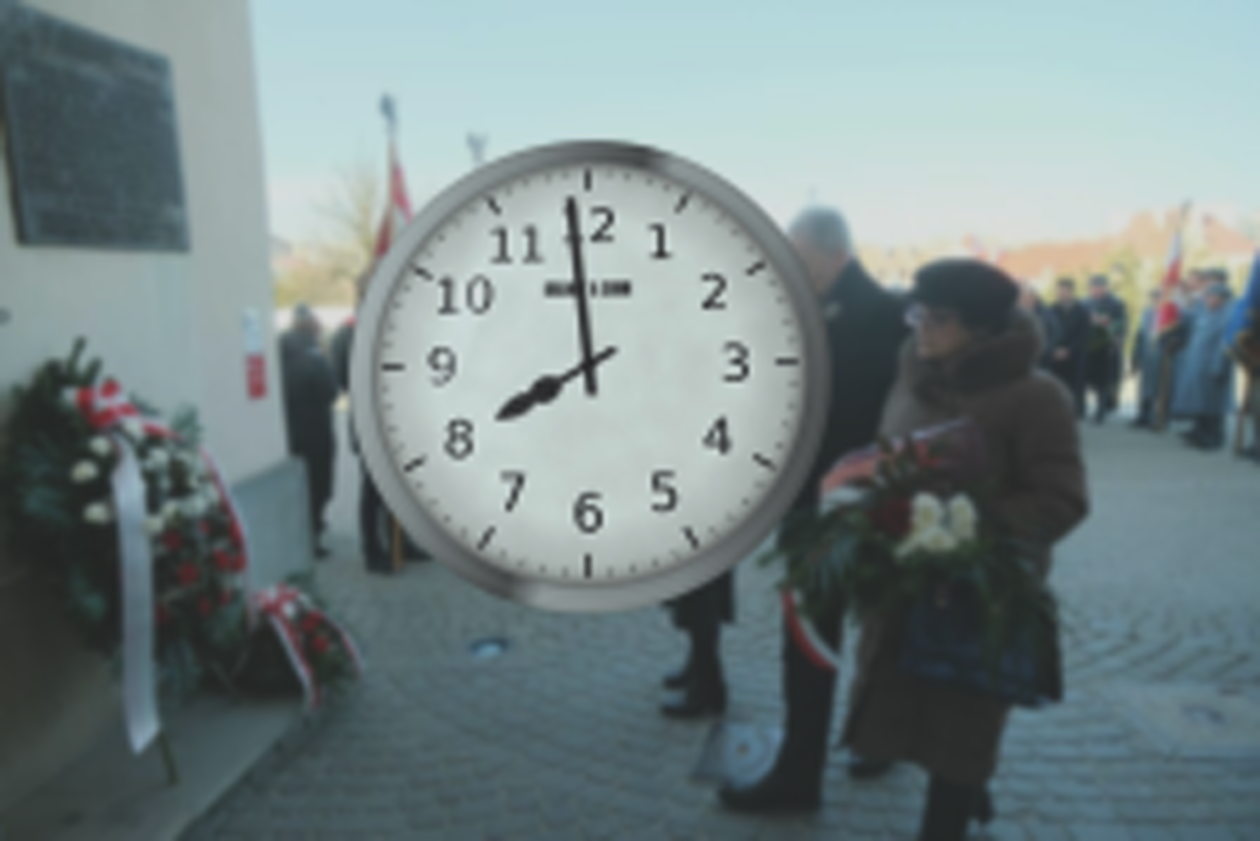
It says 7:59
